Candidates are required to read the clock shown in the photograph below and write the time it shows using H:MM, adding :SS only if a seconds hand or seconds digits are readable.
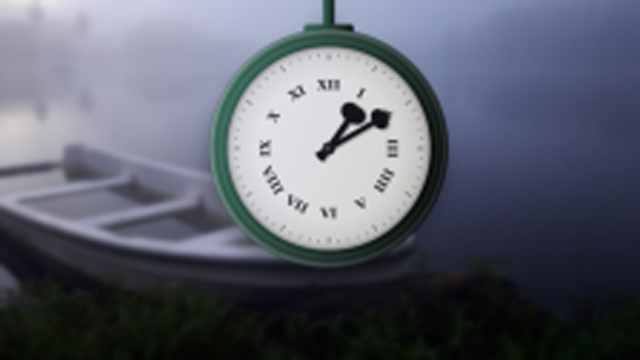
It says 1:10
